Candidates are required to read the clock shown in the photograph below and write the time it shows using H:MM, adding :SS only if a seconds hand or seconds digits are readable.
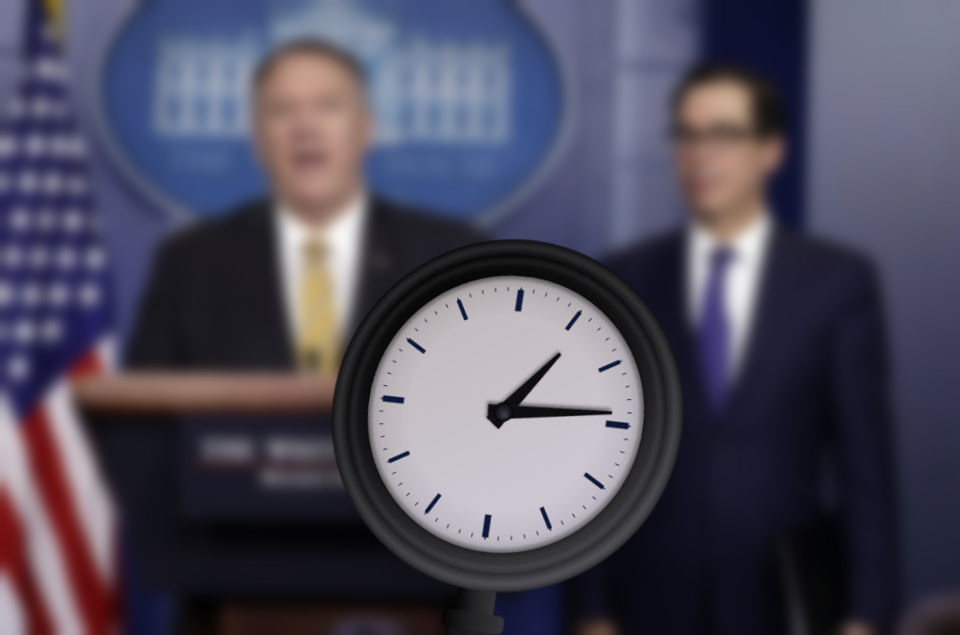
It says 1:14
